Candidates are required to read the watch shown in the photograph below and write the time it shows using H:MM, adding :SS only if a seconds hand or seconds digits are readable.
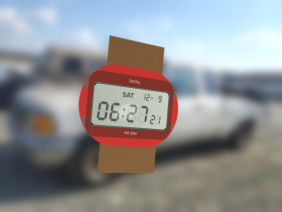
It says 6:27:21
